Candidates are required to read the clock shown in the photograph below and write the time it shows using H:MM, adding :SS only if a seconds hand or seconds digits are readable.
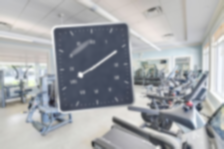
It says 8:10
